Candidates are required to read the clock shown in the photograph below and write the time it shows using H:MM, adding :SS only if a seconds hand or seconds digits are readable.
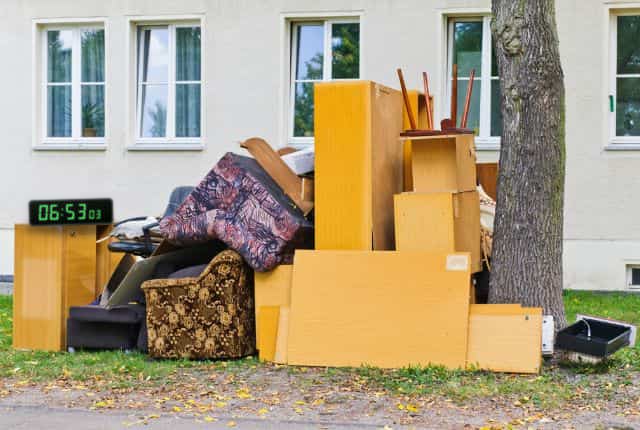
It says 6:53
